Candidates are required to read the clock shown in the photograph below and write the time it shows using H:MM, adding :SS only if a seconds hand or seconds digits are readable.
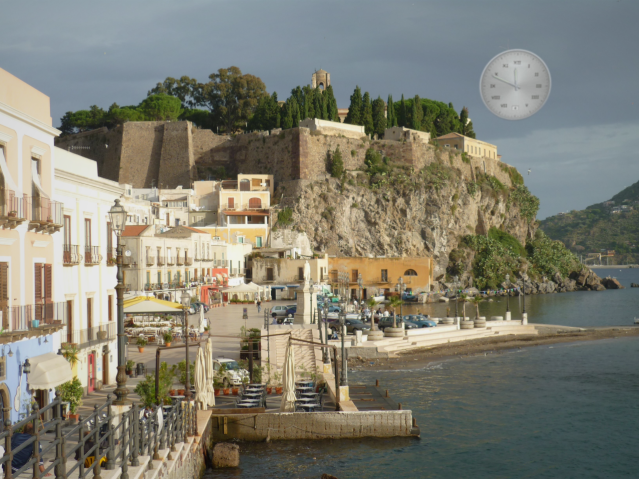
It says 11:49
